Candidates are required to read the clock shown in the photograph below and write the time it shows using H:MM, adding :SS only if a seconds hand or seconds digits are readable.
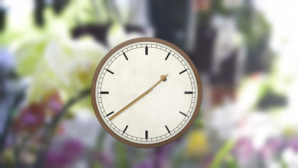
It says 1:39
